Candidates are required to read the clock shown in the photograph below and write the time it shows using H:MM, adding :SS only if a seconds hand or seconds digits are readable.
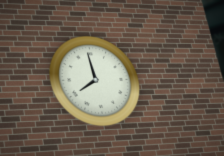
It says 7:59
